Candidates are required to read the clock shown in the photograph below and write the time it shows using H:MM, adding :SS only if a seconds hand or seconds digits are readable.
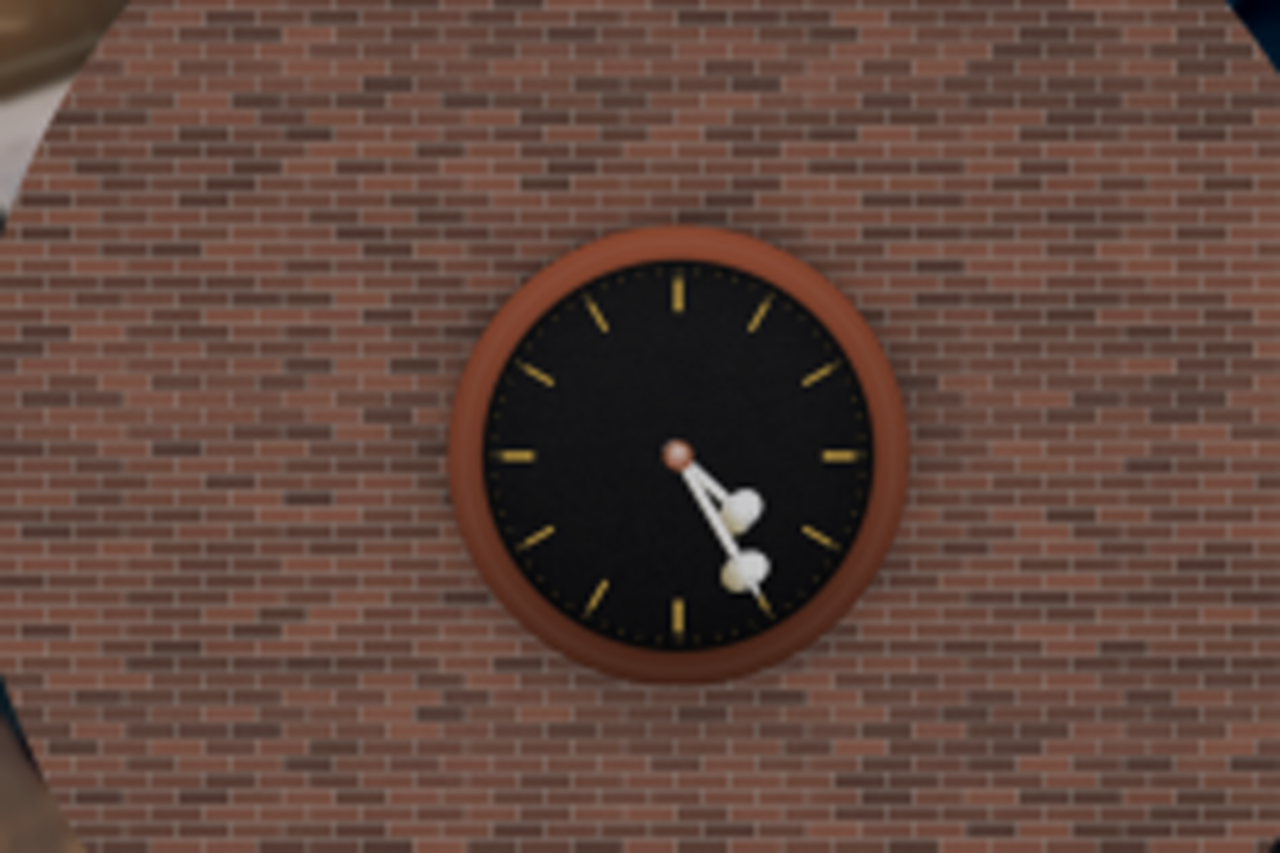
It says 4:25
